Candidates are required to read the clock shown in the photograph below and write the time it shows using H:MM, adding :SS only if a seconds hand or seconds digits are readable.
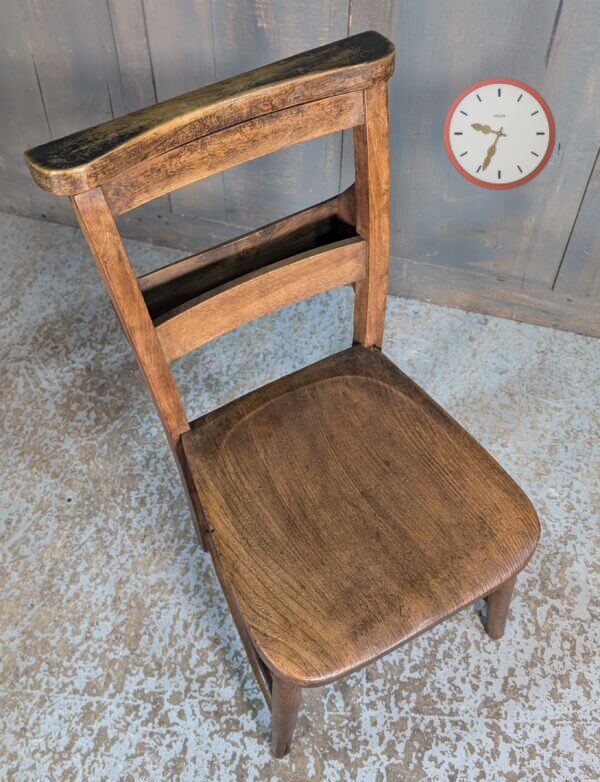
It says 9:34
